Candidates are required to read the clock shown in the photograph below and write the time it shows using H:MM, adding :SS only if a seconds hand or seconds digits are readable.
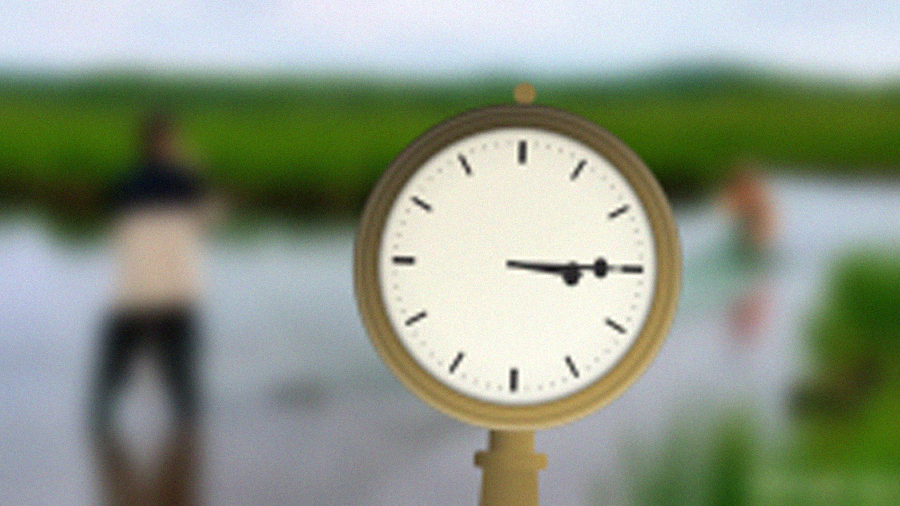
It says 3:15
